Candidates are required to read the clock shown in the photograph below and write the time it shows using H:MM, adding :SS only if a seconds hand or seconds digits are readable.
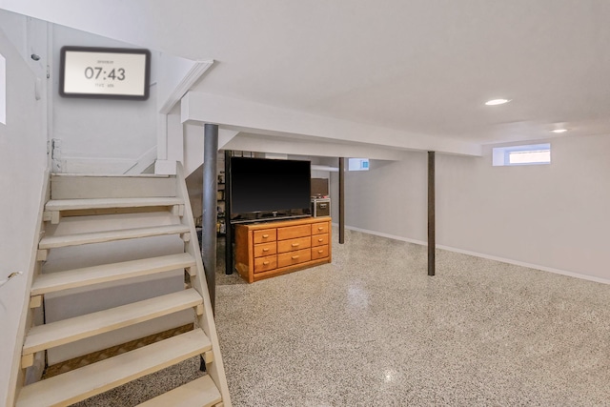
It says 7:43
